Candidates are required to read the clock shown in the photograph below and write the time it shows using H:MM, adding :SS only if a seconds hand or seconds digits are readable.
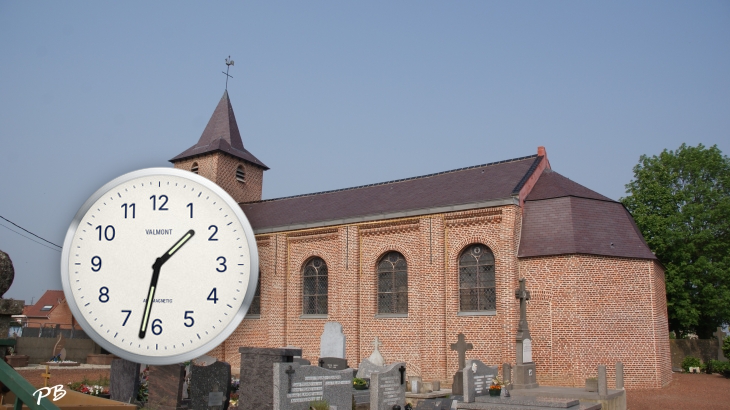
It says 1:32
